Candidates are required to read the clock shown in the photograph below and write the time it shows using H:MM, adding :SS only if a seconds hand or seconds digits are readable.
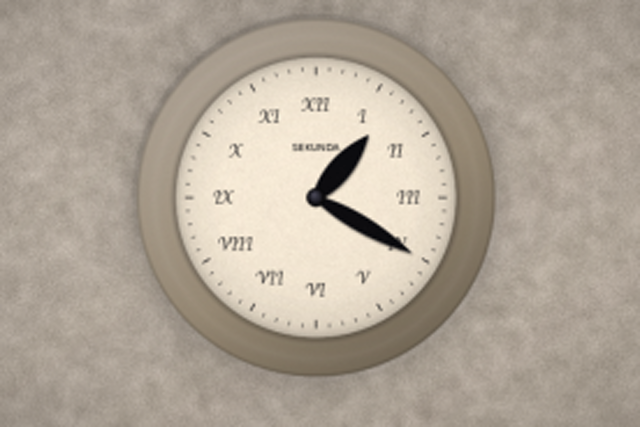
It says 1:20
